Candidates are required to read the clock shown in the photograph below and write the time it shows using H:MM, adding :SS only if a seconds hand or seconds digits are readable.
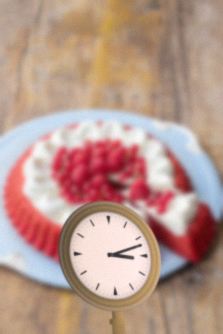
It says 3:12
